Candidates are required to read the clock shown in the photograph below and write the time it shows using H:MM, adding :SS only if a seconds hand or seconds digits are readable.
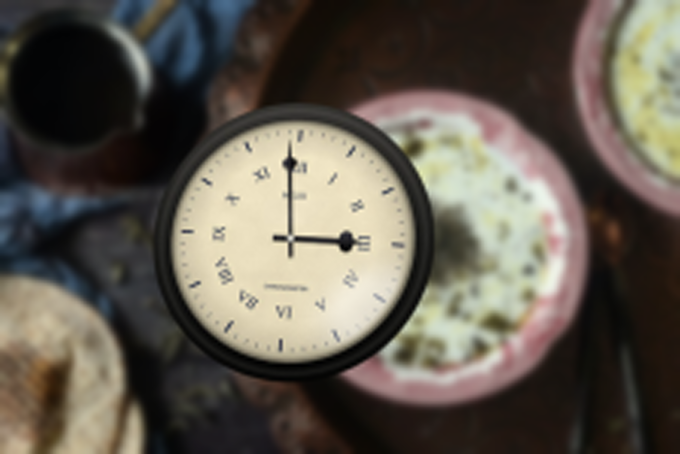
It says 2:59
